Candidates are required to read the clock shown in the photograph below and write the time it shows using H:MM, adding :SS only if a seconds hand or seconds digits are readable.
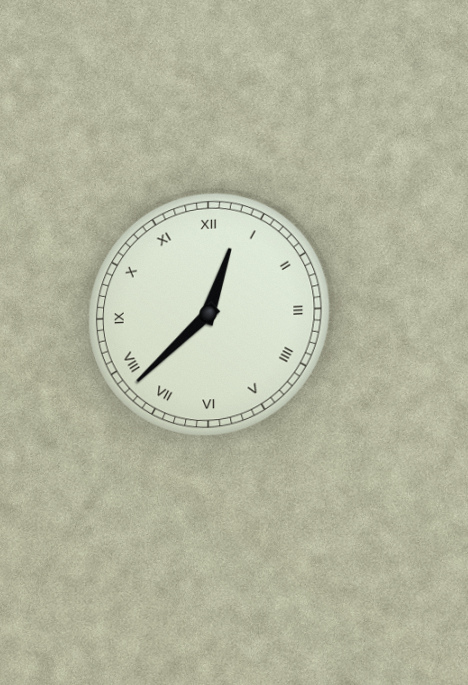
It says 12:38
